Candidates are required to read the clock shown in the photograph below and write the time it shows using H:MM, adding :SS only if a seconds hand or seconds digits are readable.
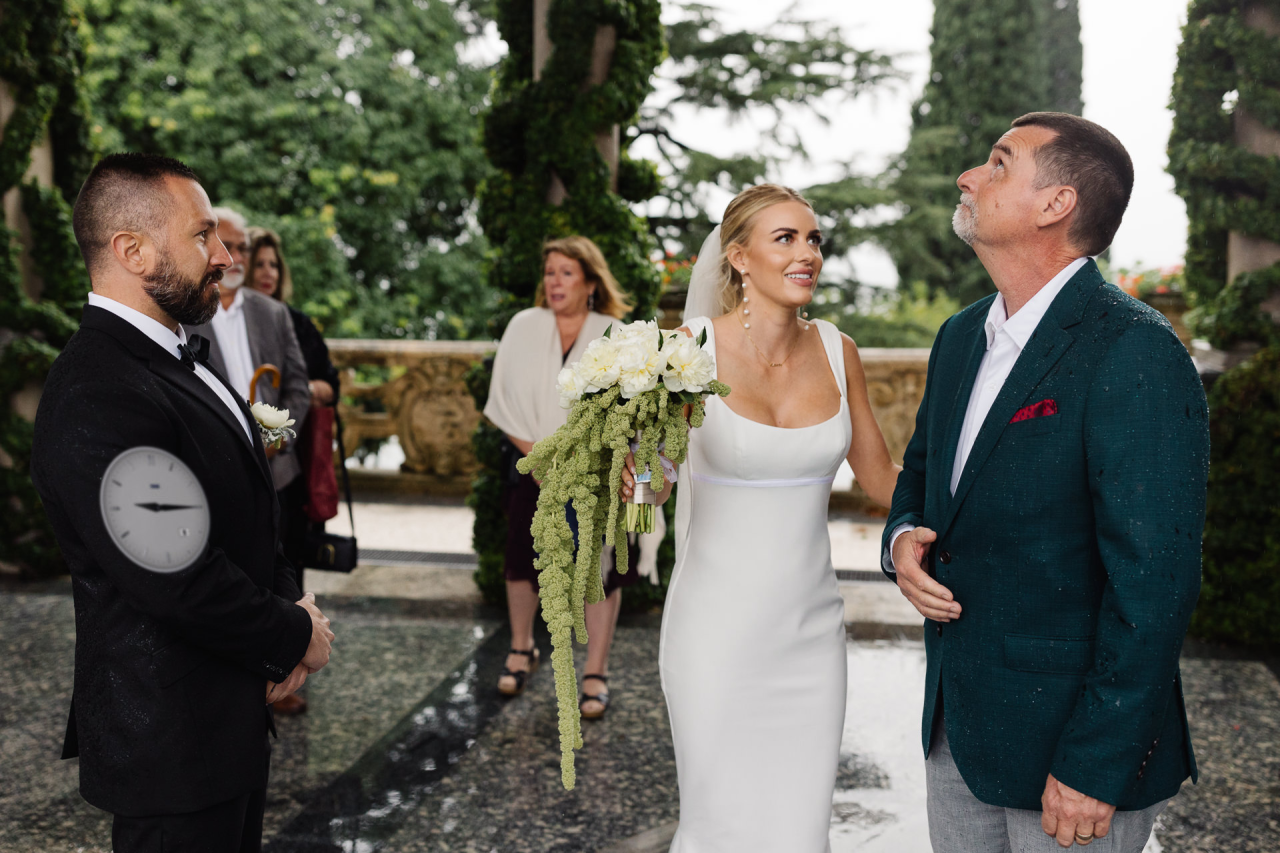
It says 9:15
